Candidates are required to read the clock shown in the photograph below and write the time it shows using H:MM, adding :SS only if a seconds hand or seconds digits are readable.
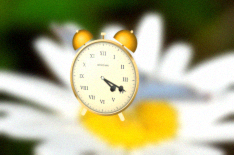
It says 4:19
